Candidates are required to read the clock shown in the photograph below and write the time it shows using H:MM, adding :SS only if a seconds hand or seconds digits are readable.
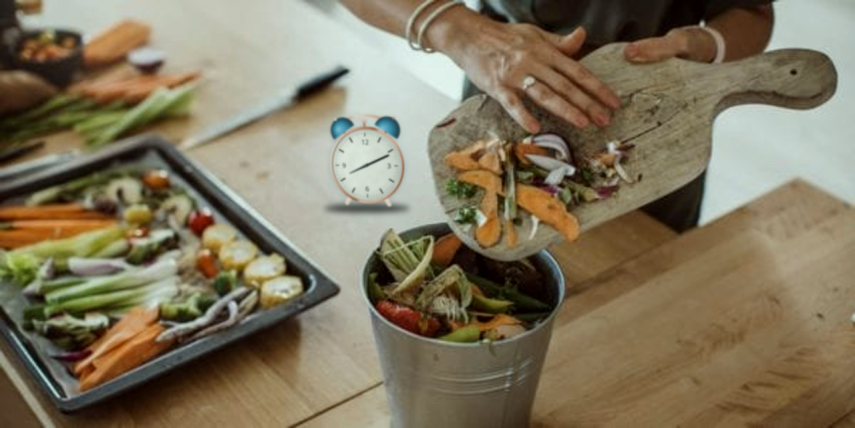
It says 8:11
